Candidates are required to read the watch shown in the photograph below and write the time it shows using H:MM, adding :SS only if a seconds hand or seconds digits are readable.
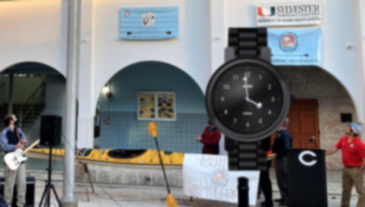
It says 3:59
